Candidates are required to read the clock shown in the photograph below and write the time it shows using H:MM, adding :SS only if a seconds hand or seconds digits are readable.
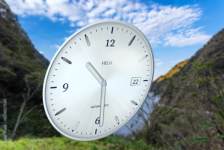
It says 10:29
